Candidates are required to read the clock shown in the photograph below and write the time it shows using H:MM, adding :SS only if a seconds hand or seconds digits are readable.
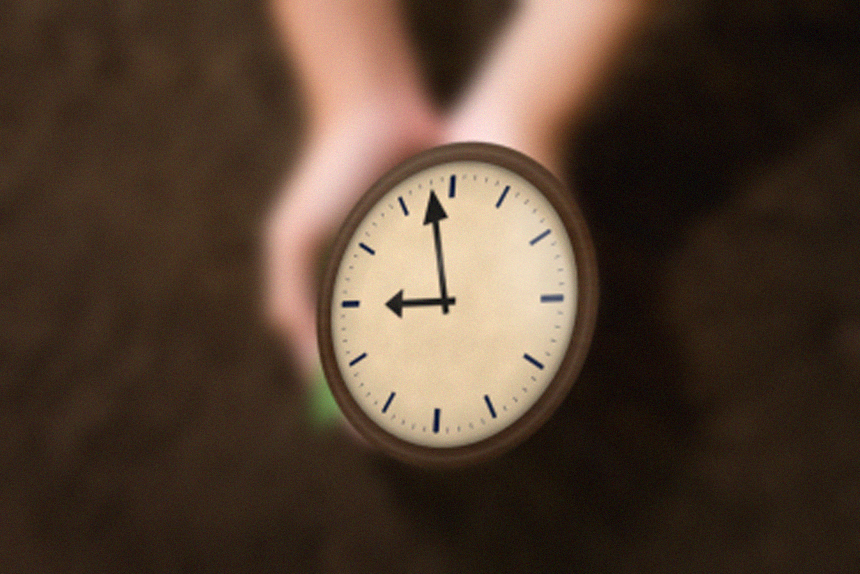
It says 8:58
